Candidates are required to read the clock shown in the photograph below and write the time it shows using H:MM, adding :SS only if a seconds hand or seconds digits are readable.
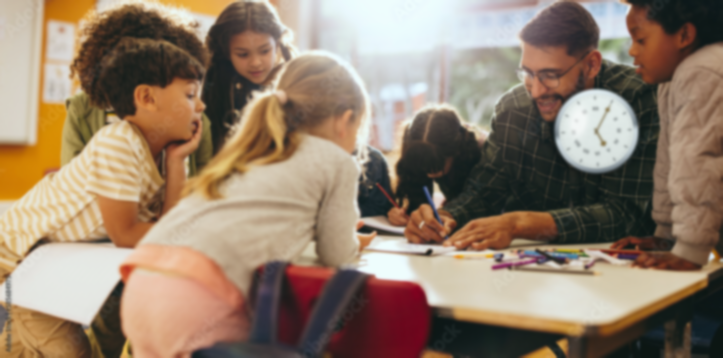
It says 5:05
